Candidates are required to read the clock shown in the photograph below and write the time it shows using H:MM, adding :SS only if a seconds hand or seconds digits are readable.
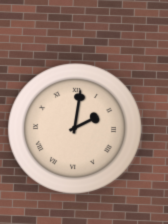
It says 2:01
